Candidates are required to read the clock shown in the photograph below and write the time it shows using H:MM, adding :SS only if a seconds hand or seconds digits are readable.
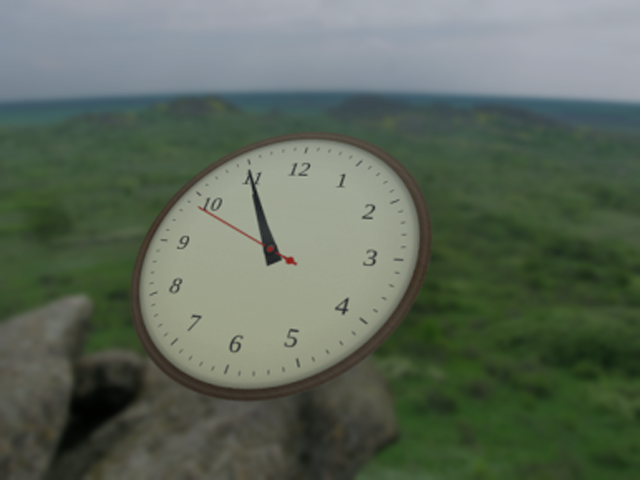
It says 10:54:49
